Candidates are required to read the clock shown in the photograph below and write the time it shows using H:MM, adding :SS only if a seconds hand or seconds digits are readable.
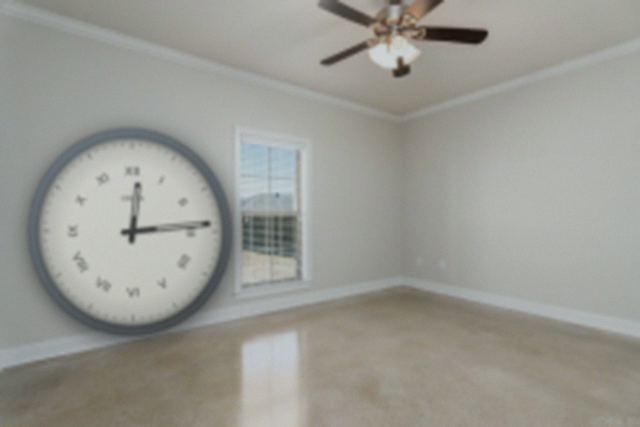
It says 12:14
